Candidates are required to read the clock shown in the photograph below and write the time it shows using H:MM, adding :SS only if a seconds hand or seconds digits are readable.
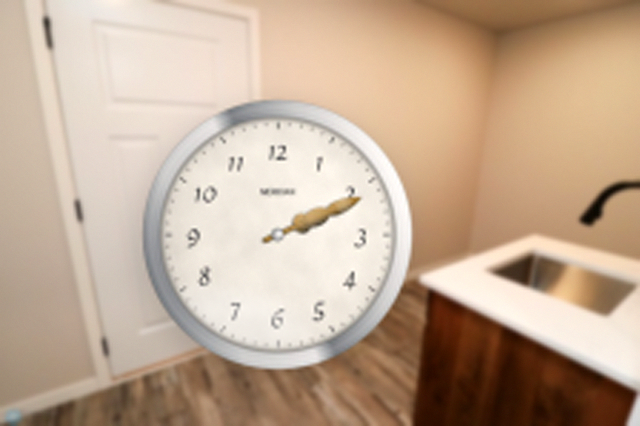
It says 2:11
